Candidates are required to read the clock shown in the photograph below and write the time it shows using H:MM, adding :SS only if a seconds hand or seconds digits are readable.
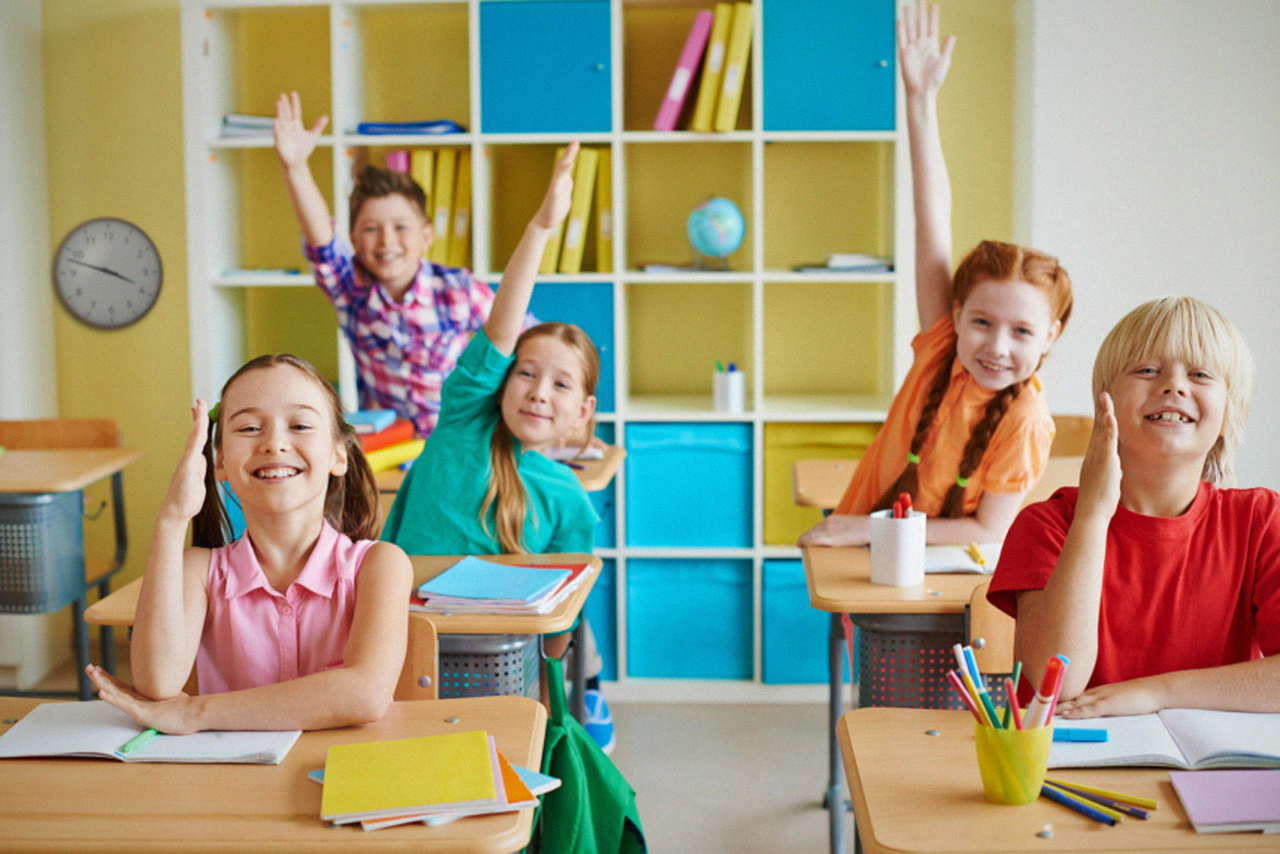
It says 3:48
